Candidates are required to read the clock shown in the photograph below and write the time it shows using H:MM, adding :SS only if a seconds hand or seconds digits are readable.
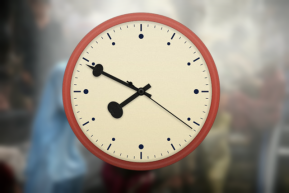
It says 7:49:21
